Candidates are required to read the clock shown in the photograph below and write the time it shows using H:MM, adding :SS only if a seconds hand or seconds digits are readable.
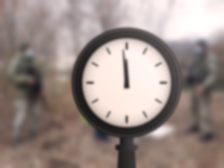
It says 11:59
